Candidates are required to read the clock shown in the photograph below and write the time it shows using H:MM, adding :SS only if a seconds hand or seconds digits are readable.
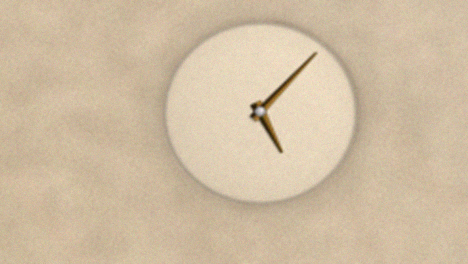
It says 5:07
